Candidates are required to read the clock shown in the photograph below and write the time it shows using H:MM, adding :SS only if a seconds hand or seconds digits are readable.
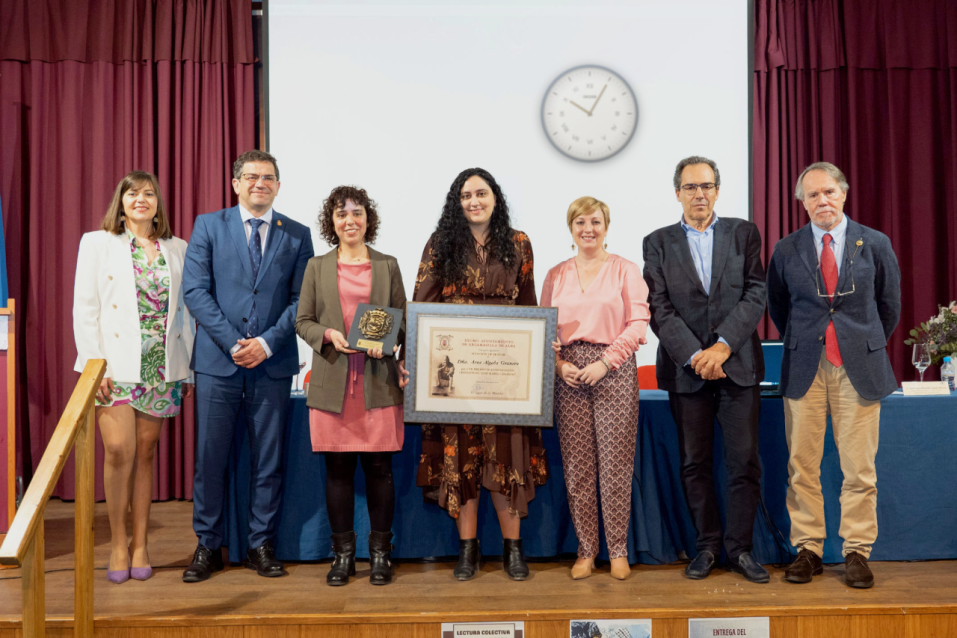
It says 10:05
